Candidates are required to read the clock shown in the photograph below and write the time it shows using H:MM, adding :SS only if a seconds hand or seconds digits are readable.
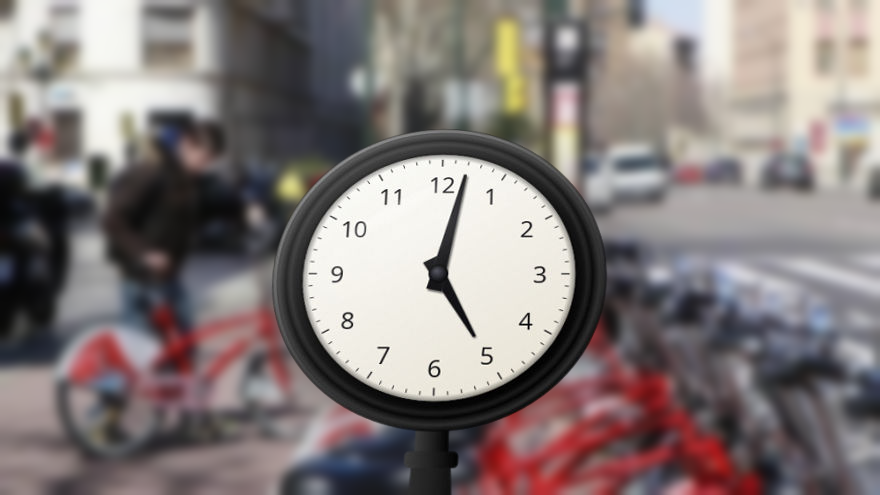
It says 5:02
